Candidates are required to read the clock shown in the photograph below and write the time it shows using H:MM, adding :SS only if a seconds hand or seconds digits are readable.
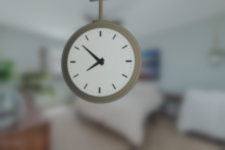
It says 7:52
